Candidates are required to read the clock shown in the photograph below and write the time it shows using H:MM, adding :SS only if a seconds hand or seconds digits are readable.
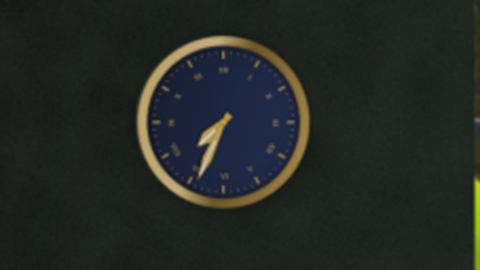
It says 7:34
